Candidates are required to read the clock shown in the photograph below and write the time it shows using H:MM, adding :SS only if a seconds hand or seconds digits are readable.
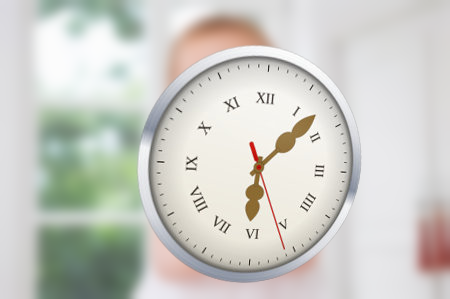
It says 6:07:26
